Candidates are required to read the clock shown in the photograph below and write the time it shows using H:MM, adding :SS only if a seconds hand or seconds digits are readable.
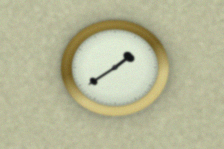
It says 1:39
